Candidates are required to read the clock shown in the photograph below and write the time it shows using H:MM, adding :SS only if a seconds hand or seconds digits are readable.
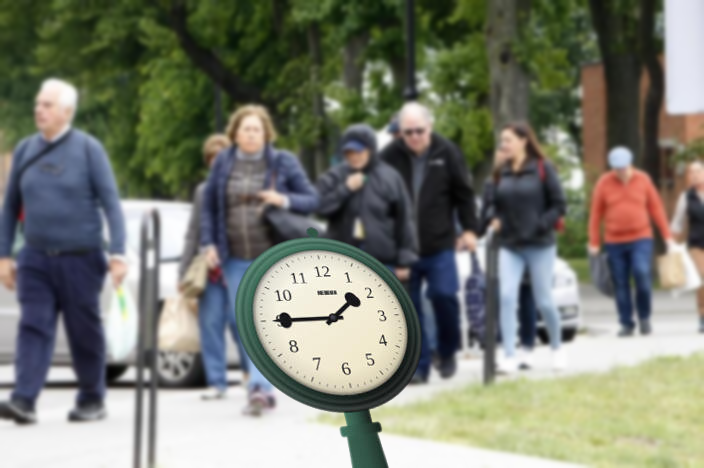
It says 1:45
